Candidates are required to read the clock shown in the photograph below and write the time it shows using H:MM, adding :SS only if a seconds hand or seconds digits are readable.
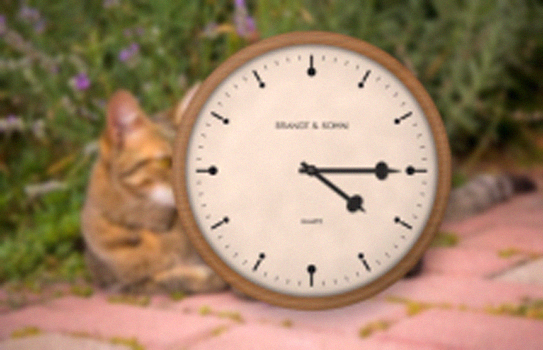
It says 4:15
